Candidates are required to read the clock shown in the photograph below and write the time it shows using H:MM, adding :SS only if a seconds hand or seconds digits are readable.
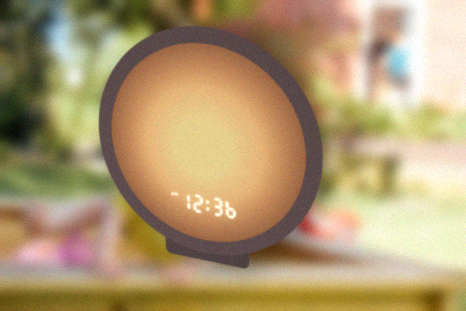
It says 12:36
